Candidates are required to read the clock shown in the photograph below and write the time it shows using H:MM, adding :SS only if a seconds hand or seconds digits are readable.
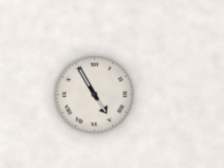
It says 4:55
